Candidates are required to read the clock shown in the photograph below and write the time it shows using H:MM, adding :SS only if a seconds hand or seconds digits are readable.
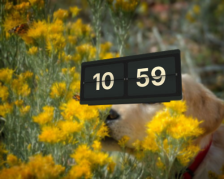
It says 10:59
